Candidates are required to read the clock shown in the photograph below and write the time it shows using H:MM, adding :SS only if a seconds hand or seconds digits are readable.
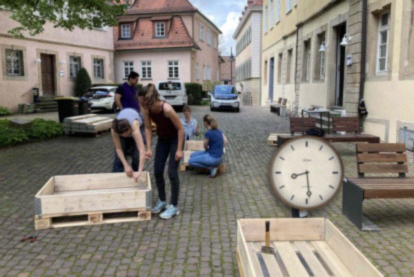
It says 8:29
